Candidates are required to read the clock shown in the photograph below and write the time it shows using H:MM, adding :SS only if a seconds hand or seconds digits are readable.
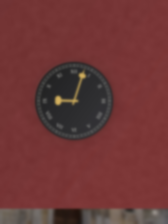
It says 9:03
